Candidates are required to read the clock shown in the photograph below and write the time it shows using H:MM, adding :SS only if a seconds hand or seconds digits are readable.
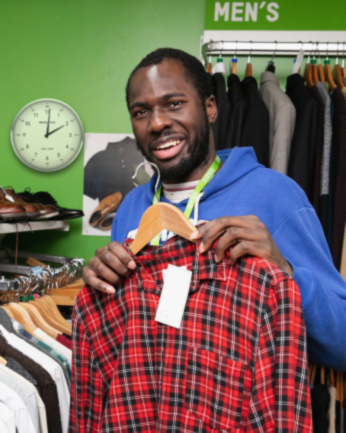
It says 2:01
